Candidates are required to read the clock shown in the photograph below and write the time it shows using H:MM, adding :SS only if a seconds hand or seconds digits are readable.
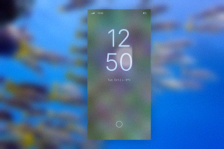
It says 12:50
